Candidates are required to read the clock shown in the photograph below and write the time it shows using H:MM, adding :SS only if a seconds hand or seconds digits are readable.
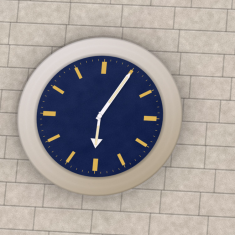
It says 6:05
